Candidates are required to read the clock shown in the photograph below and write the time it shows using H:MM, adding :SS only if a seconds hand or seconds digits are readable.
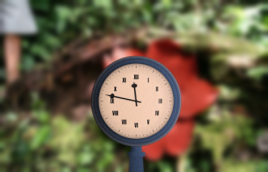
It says 11:47
